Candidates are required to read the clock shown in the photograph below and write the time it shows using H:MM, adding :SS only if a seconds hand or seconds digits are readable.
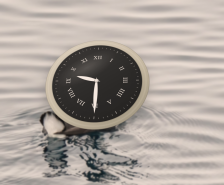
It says 9:30
